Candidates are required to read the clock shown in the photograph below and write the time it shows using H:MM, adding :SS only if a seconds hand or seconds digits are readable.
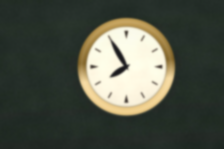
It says 7:55
